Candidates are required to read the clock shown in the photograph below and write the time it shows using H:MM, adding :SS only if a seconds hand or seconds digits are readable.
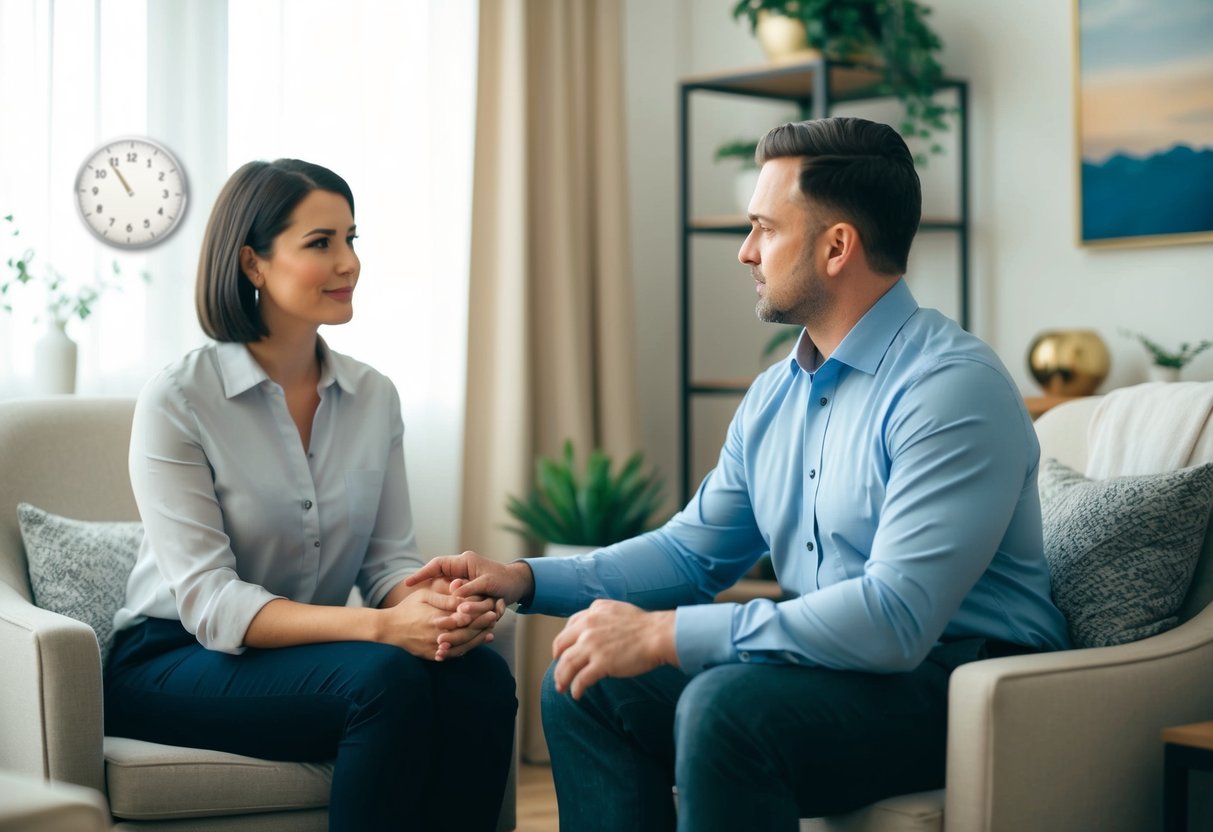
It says 10:54
